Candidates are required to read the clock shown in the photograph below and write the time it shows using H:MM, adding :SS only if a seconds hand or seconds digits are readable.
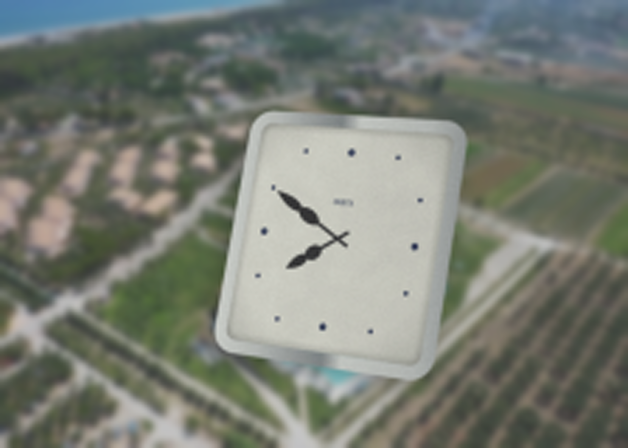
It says 7:50
